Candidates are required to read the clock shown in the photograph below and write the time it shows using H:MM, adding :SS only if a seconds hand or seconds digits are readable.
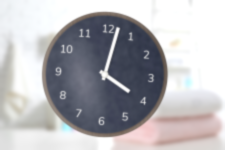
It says 4:02
